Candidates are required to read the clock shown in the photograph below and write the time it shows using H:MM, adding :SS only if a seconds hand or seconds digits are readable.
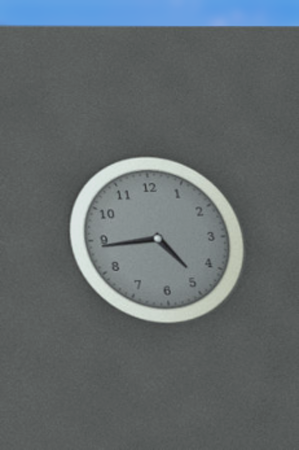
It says 4:44
